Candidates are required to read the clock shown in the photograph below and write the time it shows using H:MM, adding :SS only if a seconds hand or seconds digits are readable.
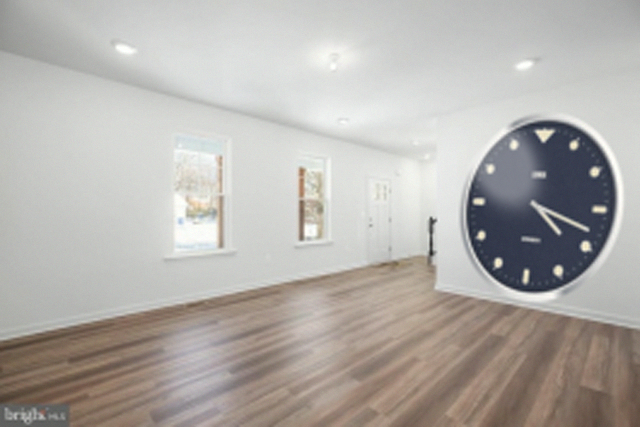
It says 4:18
